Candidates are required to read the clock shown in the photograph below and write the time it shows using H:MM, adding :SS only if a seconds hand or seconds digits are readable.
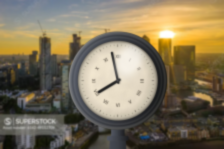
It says 7:58
